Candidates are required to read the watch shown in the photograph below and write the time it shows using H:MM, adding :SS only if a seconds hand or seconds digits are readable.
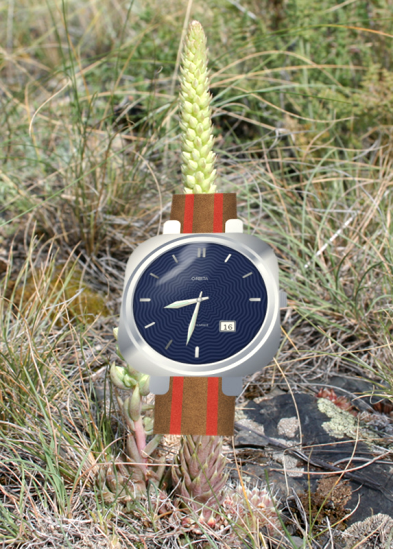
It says 8:32
